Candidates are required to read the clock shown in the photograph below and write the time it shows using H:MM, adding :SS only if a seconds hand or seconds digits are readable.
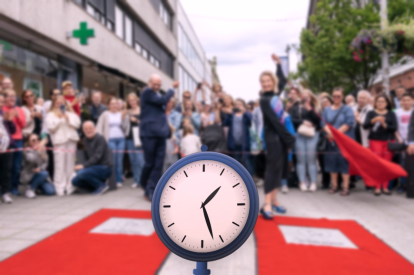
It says 1:27
